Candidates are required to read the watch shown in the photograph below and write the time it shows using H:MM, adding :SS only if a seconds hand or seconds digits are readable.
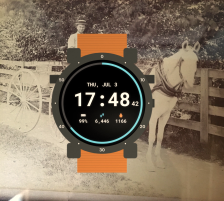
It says 17:48
